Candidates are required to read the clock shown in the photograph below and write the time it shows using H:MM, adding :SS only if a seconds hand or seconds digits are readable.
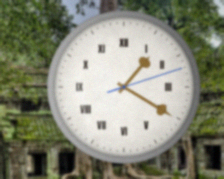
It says 1:20:12
